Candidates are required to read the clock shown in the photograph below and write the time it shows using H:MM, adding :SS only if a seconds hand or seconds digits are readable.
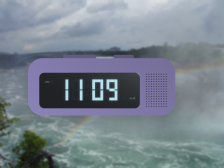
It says 11:09
